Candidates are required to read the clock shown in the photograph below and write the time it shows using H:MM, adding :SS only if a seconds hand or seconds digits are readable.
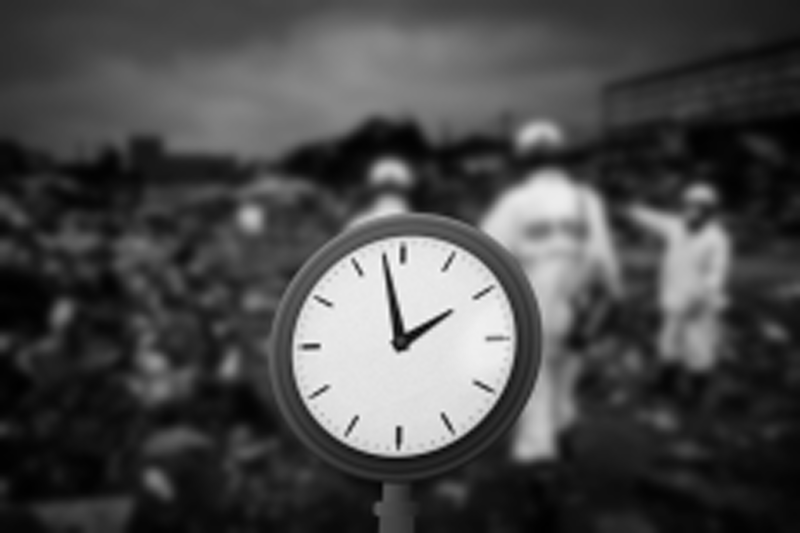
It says 1:58
